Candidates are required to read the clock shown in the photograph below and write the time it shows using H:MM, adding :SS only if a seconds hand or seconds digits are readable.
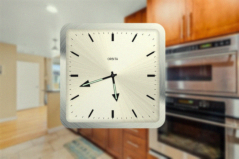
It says 5:42
